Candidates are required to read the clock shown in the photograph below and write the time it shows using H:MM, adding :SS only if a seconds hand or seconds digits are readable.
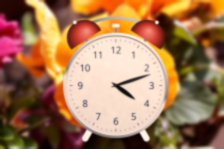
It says 4:12
